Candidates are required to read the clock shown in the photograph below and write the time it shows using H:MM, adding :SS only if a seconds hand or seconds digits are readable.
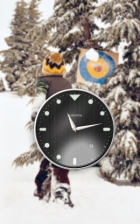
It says 11:13
